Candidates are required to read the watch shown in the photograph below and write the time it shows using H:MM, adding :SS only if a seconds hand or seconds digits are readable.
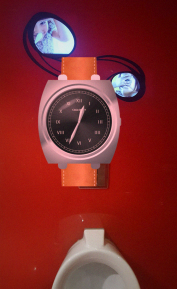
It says 12:34
